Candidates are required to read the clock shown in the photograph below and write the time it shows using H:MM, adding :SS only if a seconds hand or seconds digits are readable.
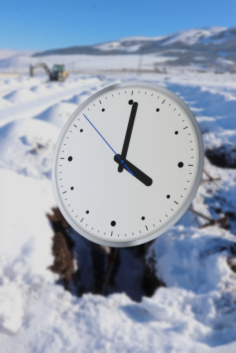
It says 4:00:52
